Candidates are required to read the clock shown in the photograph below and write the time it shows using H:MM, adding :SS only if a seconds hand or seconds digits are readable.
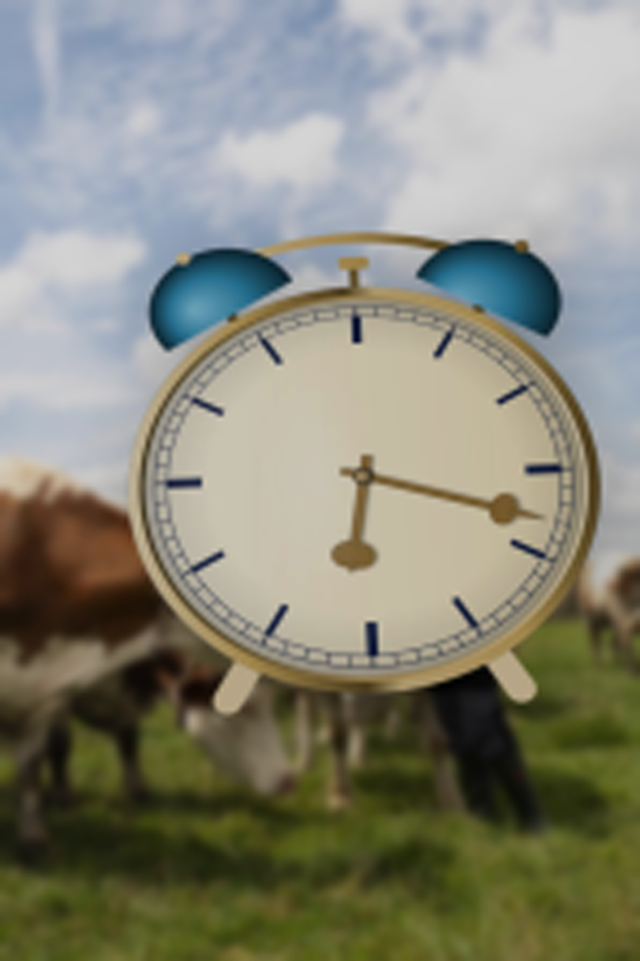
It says 6:18
